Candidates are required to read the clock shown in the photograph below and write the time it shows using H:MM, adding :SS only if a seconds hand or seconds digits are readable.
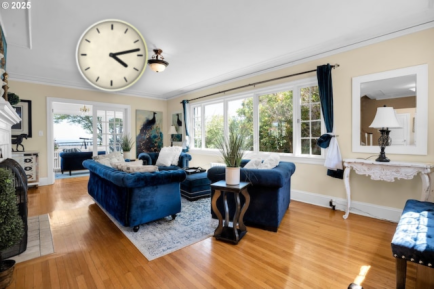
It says 4:13
